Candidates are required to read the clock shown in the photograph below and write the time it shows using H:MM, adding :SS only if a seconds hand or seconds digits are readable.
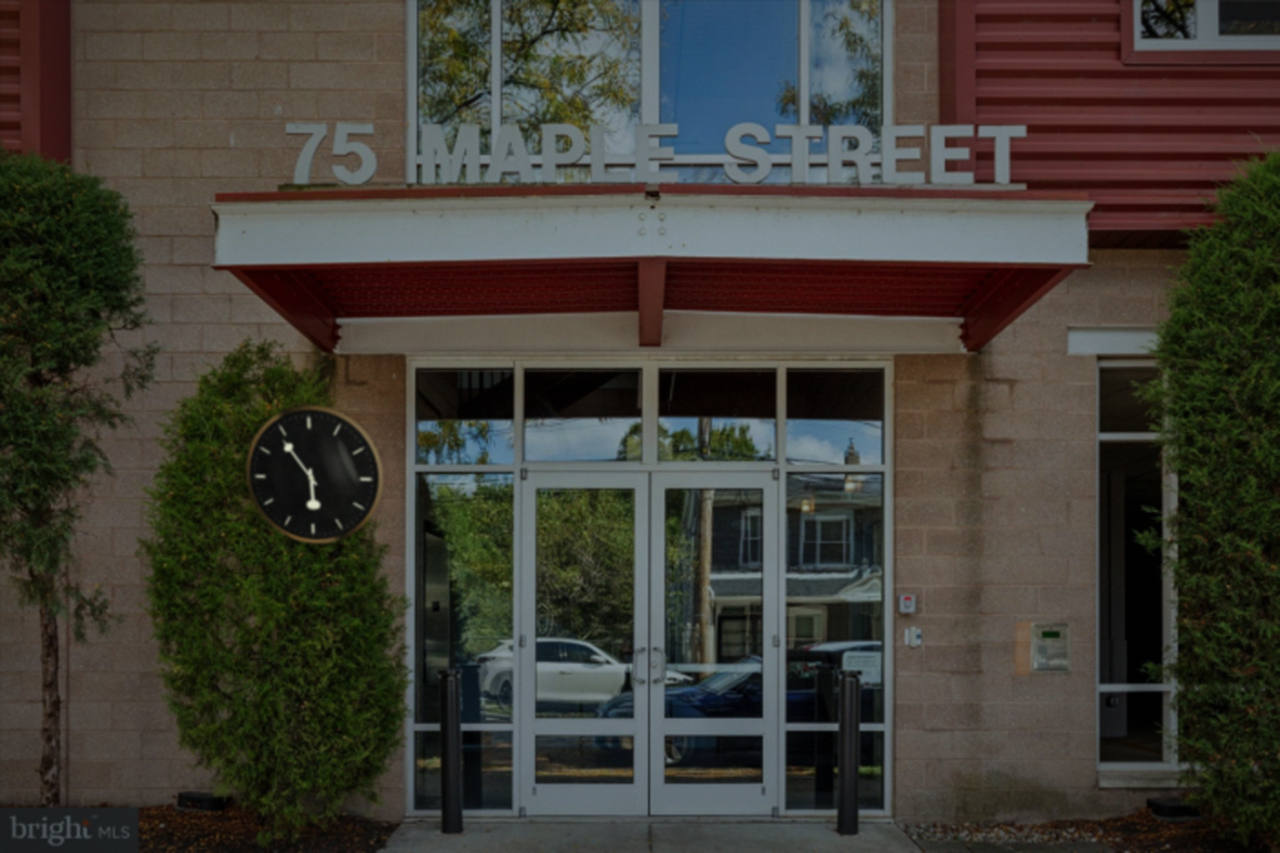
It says 5:54
